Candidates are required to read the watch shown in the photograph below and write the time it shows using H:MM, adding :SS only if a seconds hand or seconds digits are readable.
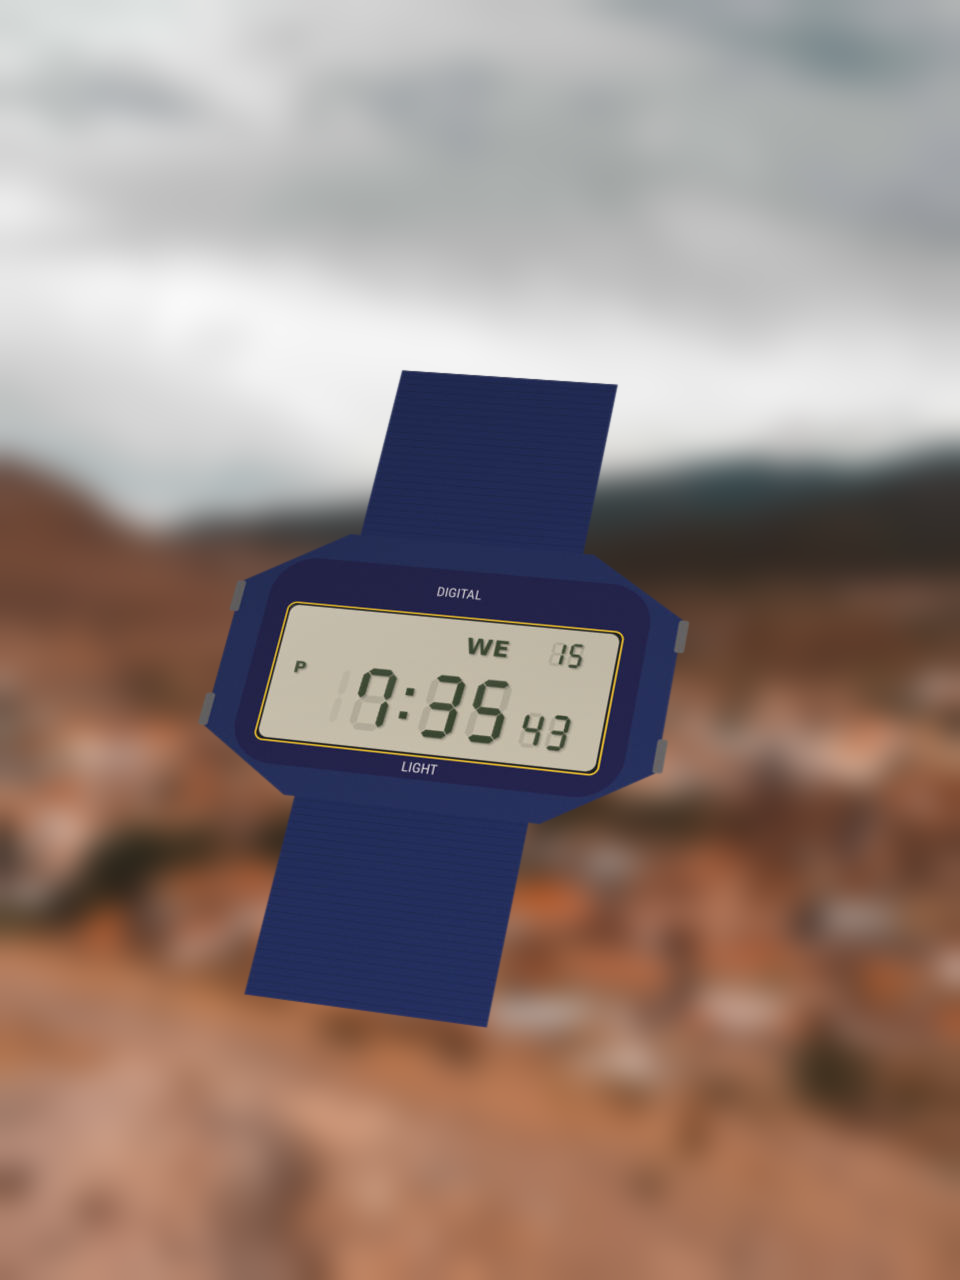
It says 7:35:43
